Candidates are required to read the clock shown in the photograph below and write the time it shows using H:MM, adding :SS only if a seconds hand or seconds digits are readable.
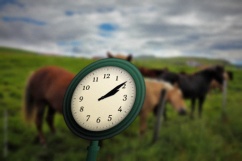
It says 2:09
